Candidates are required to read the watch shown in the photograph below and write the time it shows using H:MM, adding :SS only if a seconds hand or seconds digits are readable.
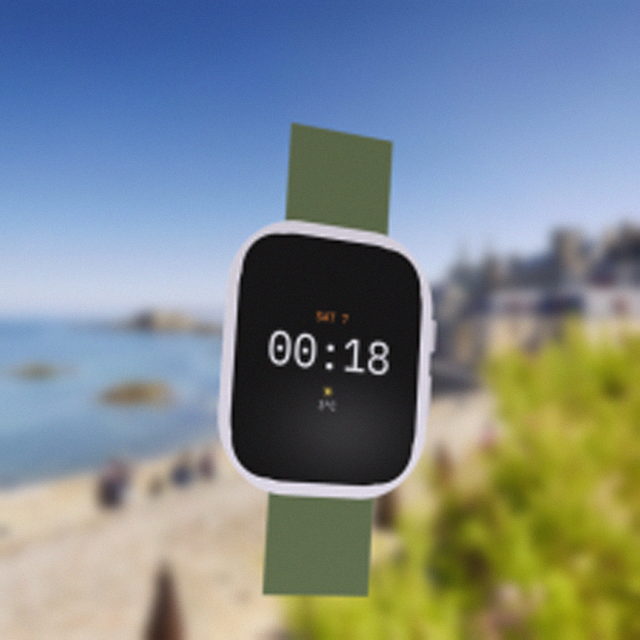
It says 0:18
